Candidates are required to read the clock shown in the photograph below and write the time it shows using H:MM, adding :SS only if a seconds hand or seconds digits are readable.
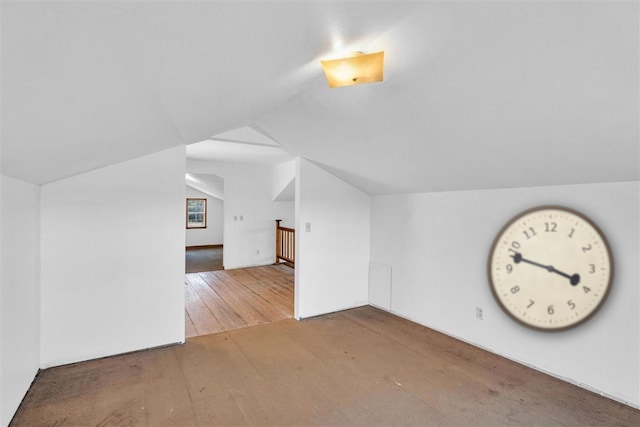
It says 3:48
